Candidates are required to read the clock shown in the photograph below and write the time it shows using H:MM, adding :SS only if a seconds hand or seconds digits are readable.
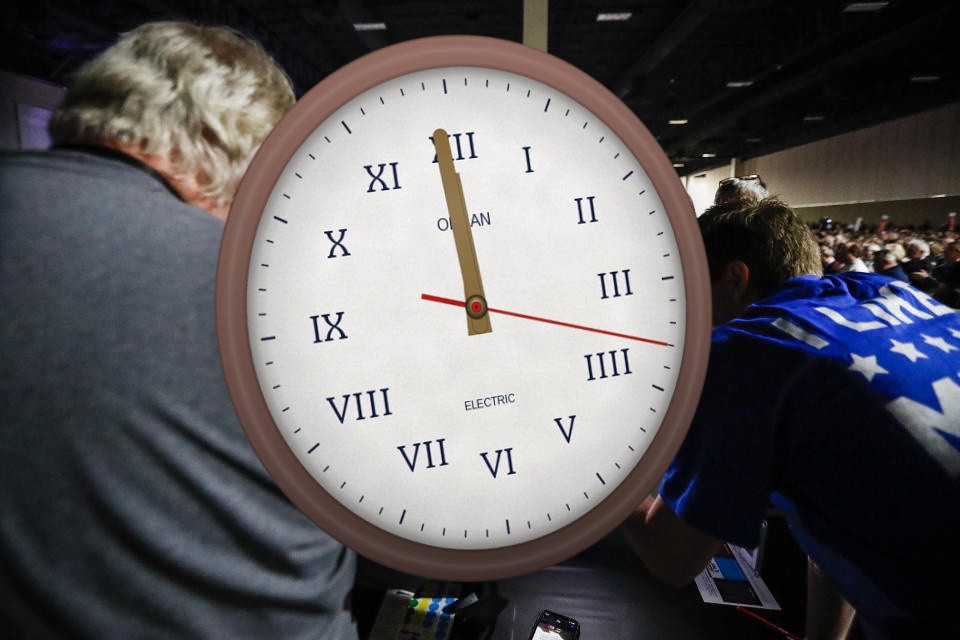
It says 11:59:18
